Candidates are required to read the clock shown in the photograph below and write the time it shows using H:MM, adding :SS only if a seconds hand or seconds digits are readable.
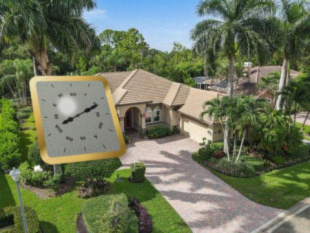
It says 8:11
